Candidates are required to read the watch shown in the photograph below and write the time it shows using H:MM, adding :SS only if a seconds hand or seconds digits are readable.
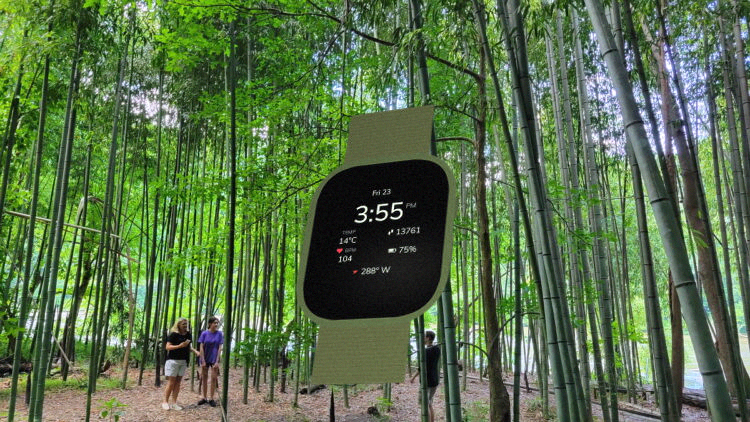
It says 3:55
